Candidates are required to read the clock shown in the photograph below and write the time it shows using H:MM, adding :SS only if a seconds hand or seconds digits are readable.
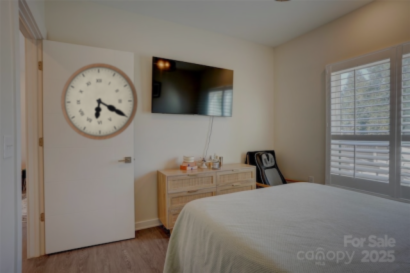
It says 6:20
